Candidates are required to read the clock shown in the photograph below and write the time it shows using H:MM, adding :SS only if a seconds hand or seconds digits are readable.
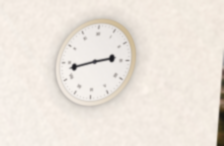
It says 2:43
